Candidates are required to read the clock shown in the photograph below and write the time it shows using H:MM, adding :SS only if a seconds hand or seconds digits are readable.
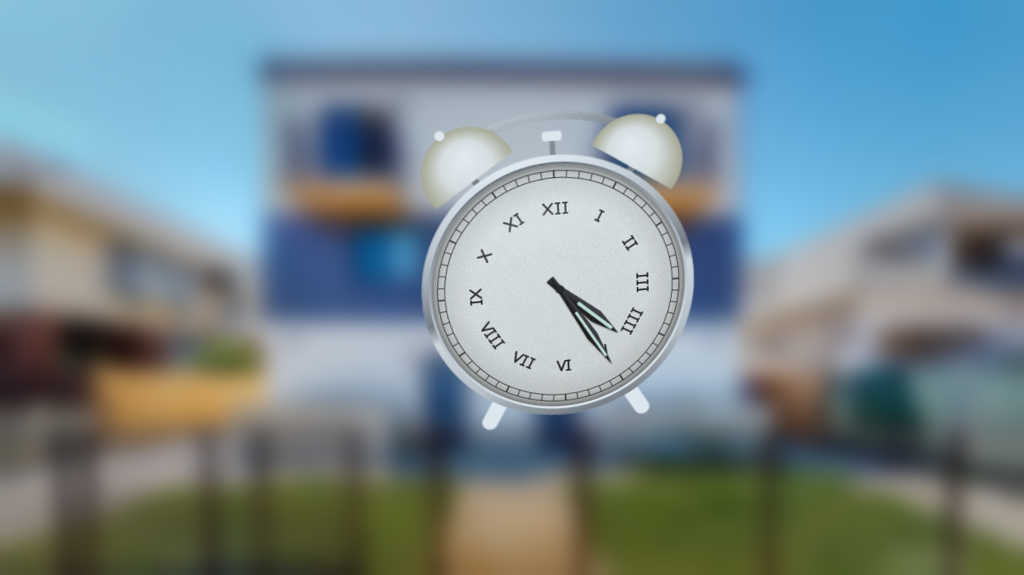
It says 4:25
